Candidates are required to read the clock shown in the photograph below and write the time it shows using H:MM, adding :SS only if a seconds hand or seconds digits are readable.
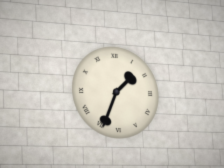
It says 1:34
